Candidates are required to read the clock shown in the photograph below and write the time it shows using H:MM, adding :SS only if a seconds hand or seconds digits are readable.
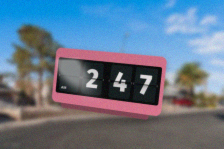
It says 2:47
